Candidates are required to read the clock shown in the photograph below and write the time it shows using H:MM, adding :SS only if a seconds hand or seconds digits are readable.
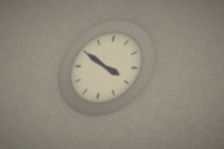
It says 3:50
